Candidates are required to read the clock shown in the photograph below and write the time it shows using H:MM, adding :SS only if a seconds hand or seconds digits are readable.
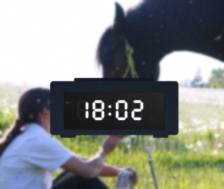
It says 18:02
